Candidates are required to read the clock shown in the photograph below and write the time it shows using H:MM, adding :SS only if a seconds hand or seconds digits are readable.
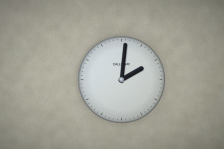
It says 2:01
